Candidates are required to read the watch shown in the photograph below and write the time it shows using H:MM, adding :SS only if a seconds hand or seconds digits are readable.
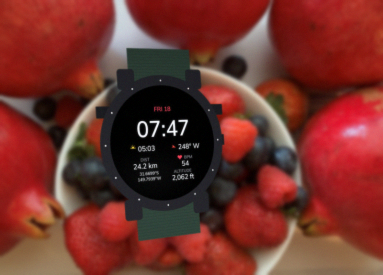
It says 7:47
